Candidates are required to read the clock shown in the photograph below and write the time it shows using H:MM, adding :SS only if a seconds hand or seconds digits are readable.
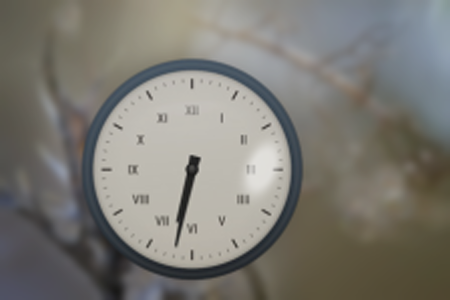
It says 6:32
